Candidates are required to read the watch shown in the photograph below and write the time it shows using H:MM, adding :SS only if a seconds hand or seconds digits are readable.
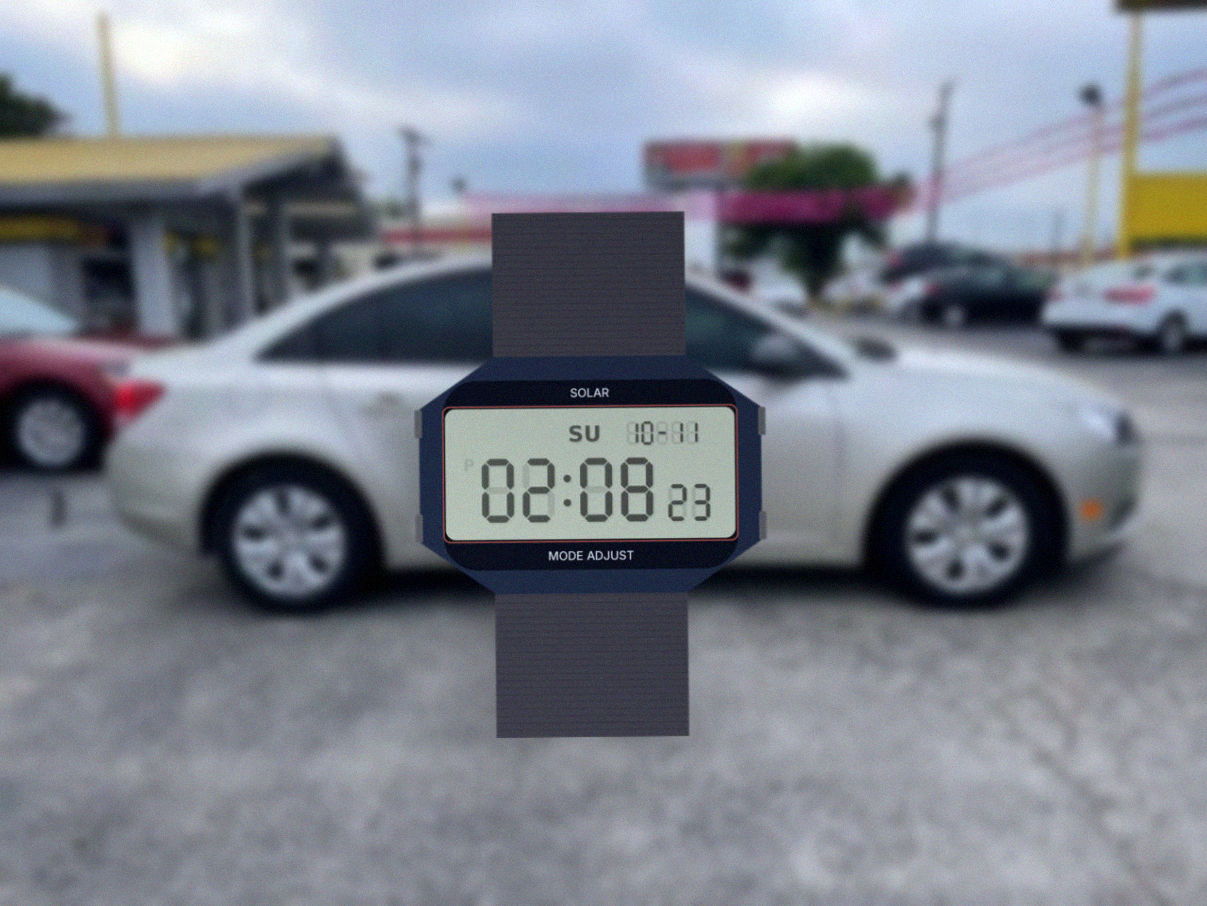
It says 2:08:23
